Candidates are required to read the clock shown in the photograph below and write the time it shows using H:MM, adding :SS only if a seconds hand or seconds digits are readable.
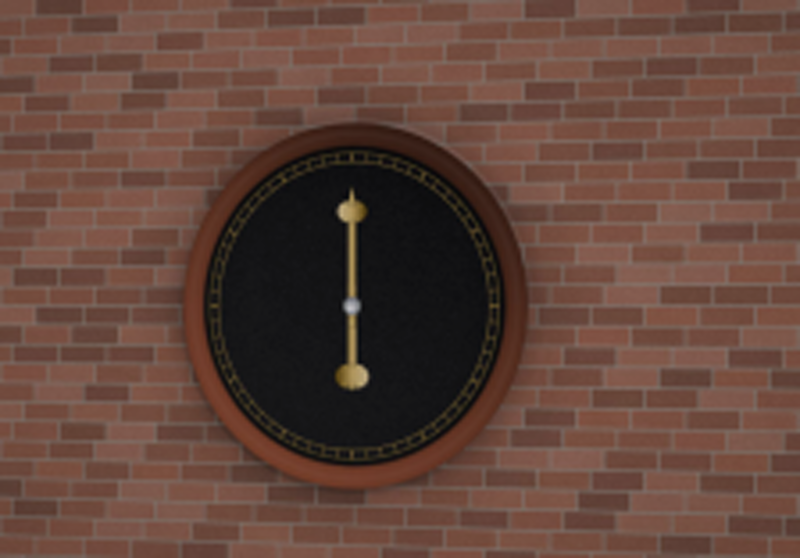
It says 6:00
